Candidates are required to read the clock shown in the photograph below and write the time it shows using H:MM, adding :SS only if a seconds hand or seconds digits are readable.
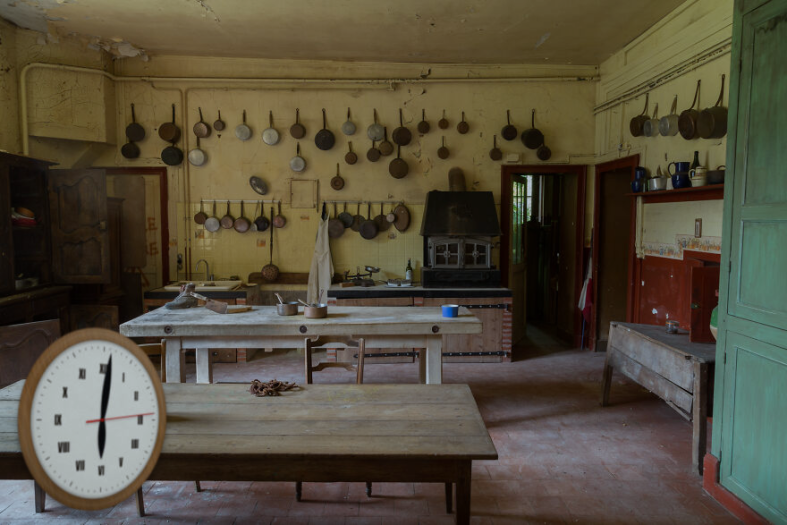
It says 6:01:14
